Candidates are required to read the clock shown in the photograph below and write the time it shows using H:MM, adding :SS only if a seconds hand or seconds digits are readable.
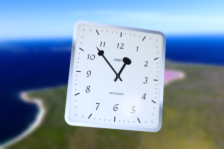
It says 12:53
